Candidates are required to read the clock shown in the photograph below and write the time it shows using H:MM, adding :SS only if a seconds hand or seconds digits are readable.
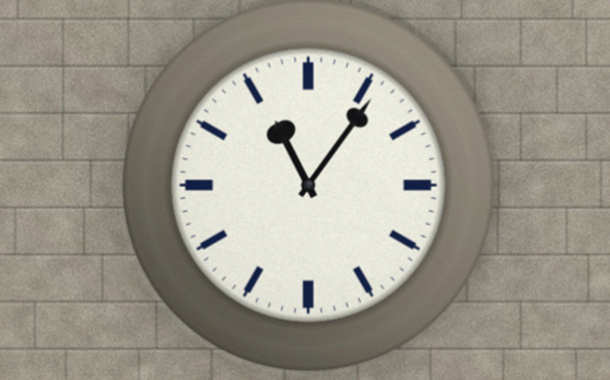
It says 11:06
